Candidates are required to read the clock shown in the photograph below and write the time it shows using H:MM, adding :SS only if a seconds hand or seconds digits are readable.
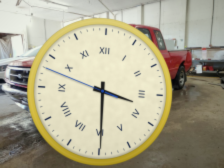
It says 3:29:48
